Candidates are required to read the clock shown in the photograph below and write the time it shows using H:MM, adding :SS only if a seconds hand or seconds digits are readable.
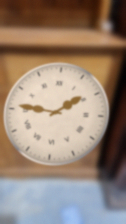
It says 1:46
